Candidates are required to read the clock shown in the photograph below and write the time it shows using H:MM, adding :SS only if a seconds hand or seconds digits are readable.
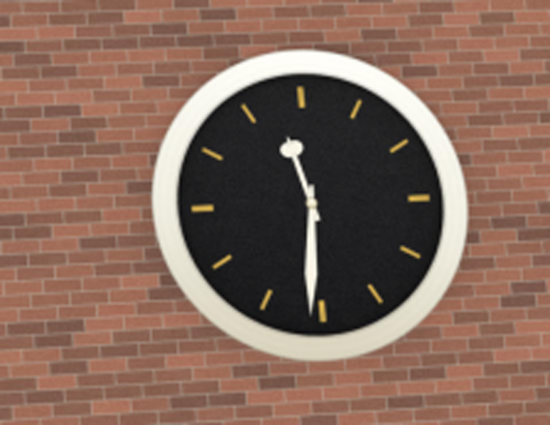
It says 11:31
